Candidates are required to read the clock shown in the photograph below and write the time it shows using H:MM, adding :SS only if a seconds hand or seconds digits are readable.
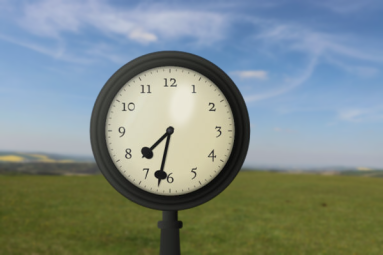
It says 7:32
